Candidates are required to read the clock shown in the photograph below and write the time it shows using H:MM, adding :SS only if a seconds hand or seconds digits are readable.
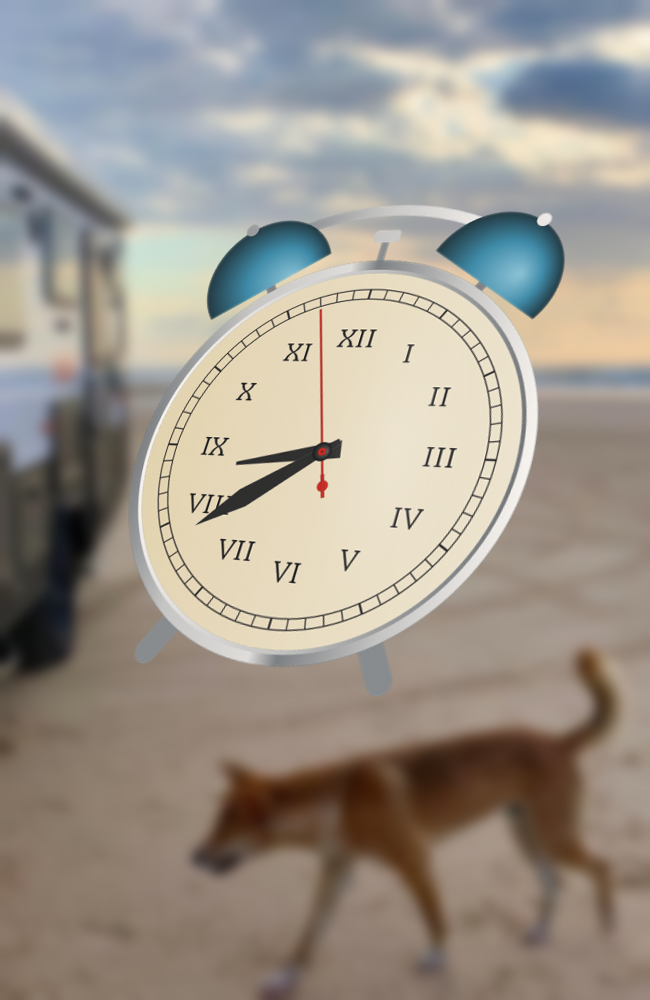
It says 8:38:57
